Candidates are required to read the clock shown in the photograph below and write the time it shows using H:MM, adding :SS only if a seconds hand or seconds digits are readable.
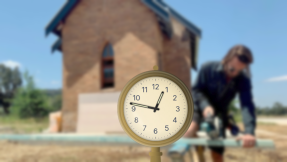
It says 12:47
